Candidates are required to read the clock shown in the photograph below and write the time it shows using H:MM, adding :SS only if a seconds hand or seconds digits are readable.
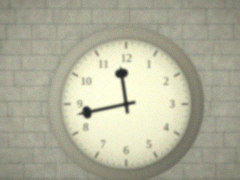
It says 11:43
